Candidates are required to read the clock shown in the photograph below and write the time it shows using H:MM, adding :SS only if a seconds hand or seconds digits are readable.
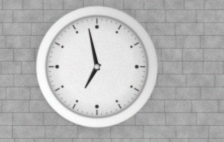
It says 6:58
